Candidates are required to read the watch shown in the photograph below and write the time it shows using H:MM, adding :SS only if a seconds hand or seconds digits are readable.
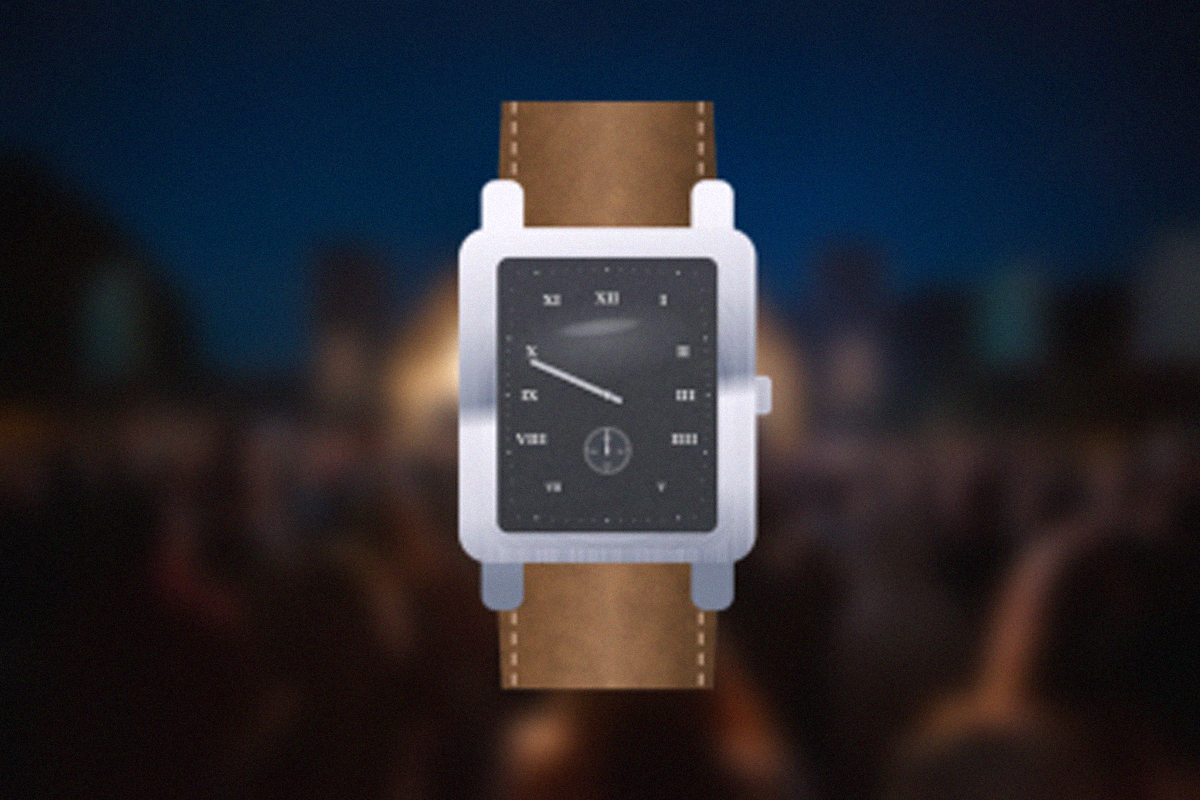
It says 9:49
